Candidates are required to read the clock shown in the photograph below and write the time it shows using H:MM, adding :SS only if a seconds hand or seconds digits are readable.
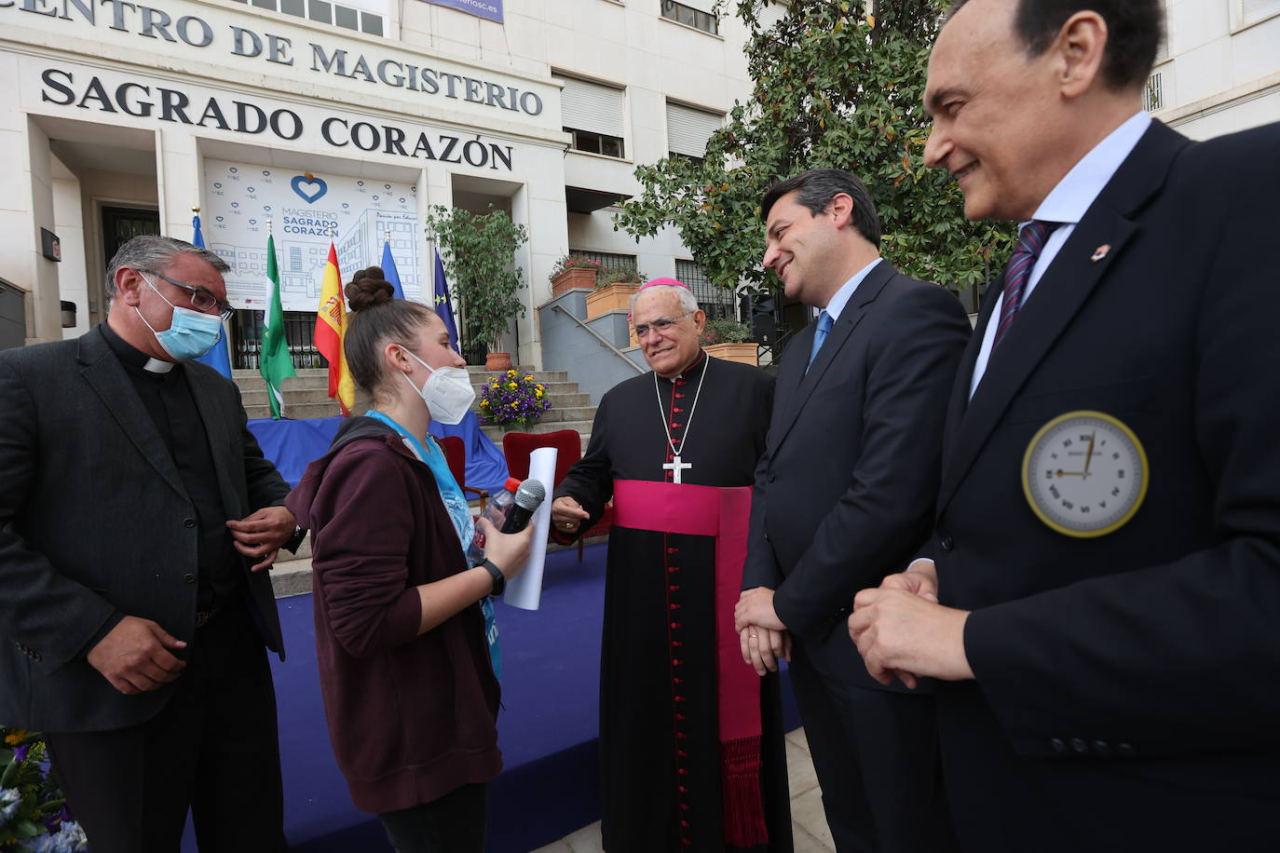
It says 9:02
